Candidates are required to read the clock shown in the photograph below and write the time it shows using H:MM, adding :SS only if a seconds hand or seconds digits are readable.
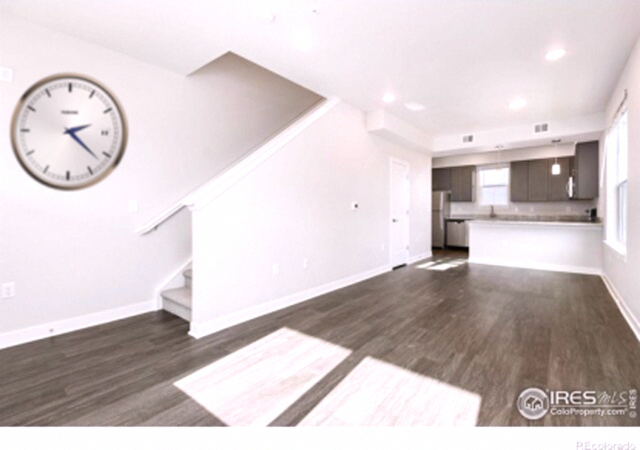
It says 2:22
